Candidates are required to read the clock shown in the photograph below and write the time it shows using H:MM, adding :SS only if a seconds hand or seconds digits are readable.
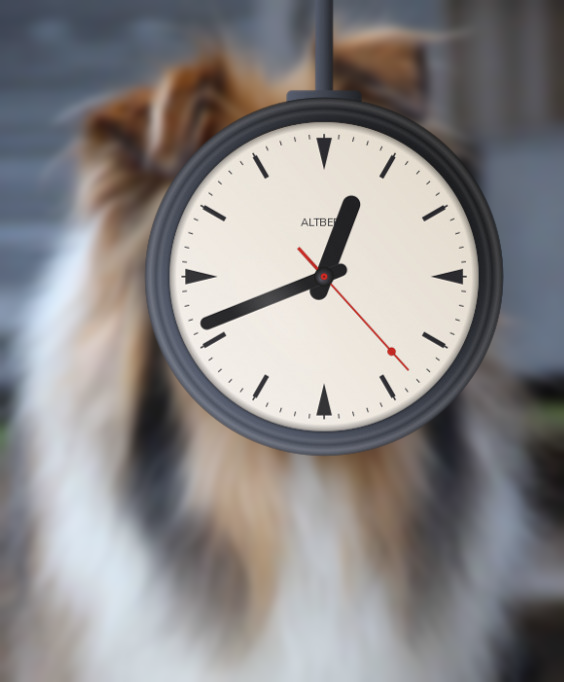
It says 12:41:23
